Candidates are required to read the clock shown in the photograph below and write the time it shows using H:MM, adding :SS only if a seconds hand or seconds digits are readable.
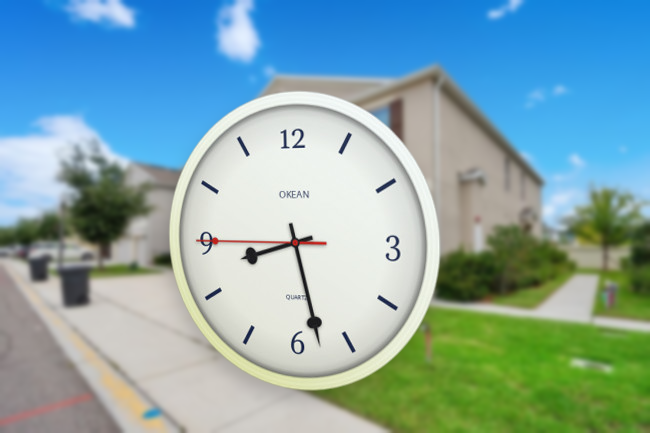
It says 8:27:45
